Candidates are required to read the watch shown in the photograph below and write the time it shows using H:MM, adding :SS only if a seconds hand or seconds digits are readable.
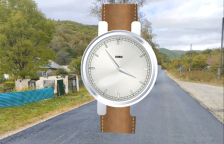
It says 3:54
